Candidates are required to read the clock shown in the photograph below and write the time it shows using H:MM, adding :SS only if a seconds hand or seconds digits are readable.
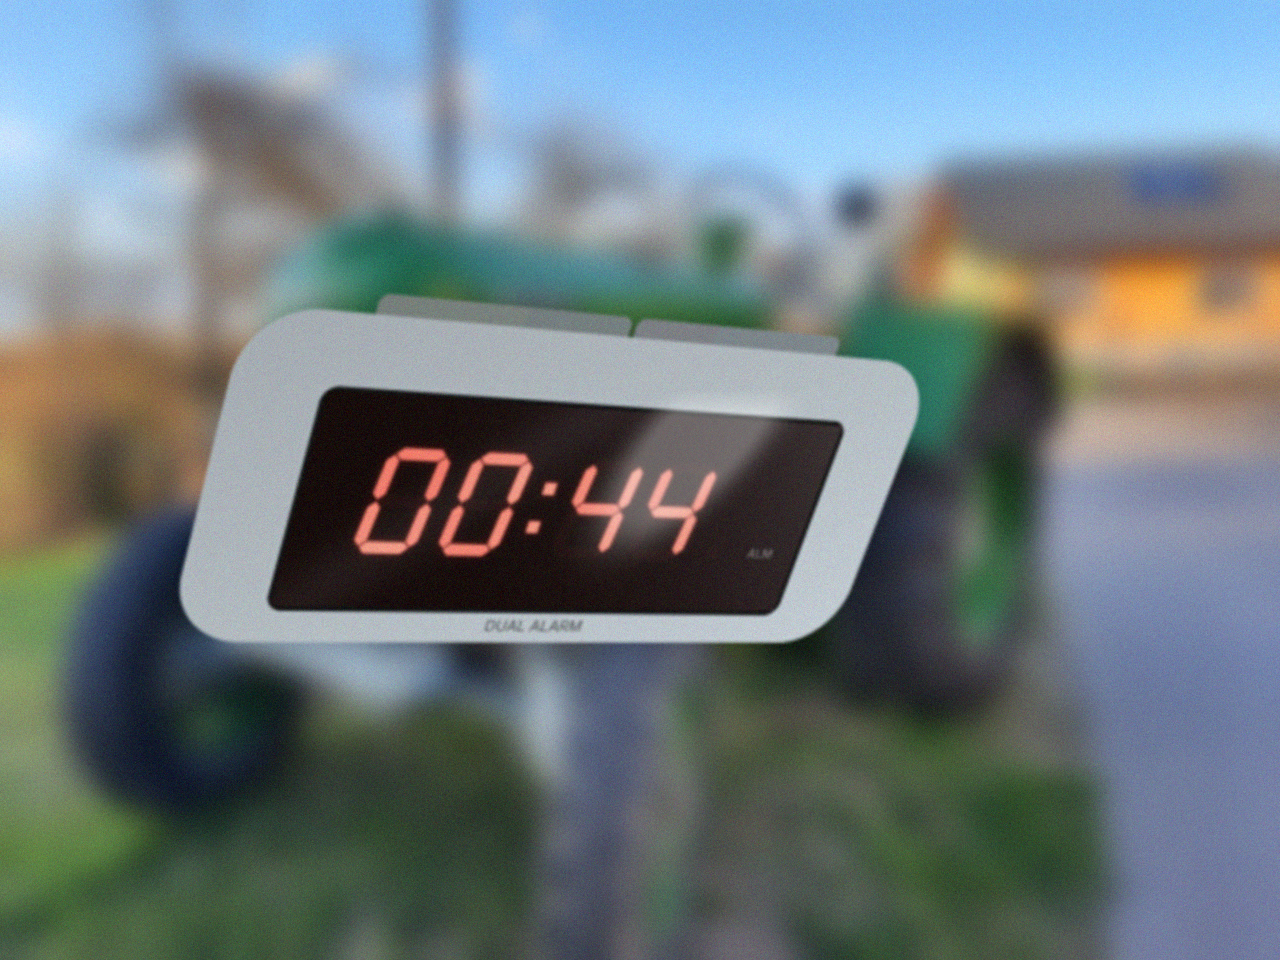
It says 0:44
